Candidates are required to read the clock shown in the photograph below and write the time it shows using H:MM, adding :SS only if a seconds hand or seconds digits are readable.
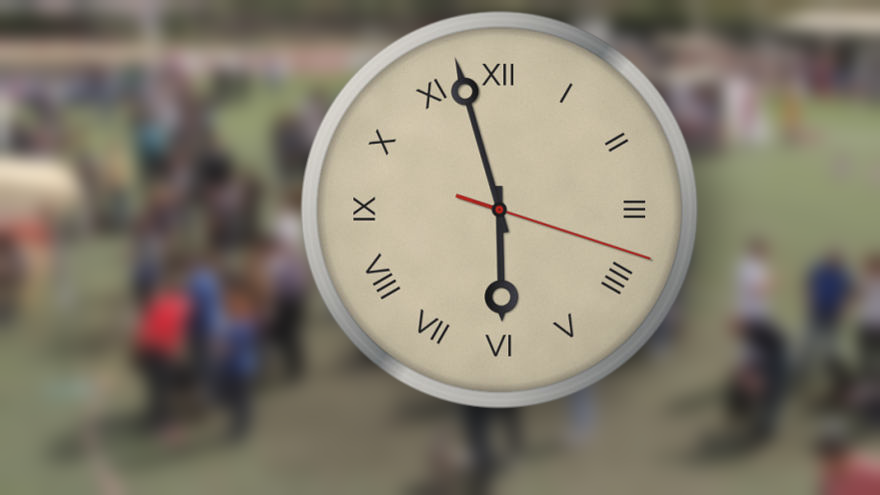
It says 5:57:18
